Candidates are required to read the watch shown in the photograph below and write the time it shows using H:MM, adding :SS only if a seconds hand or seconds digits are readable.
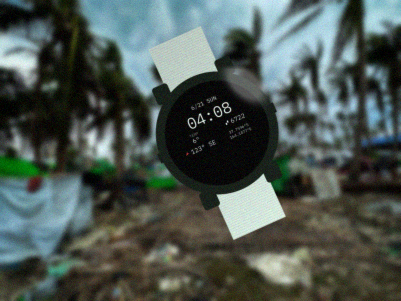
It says 4:08
